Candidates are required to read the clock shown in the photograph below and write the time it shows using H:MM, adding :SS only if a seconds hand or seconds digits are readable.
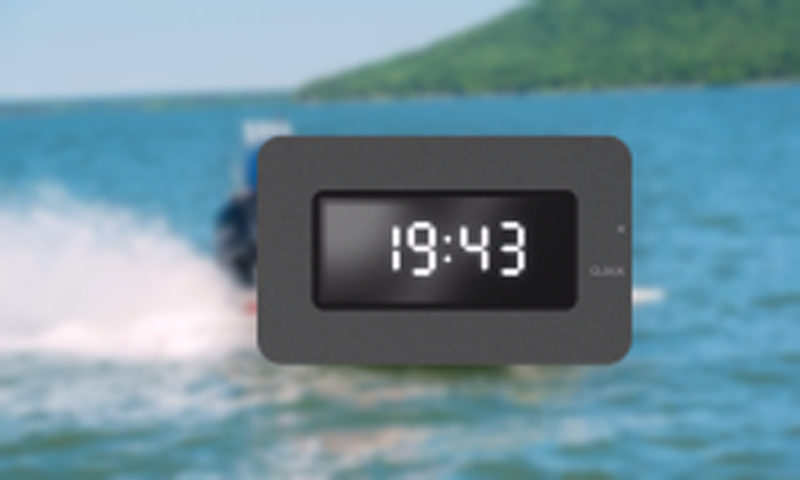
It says 19:43
